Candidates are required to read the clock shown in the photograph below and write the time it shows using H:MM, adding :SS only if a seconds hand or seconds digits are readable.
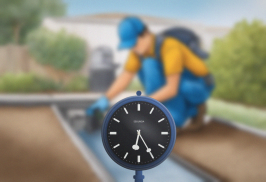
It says 6:25
